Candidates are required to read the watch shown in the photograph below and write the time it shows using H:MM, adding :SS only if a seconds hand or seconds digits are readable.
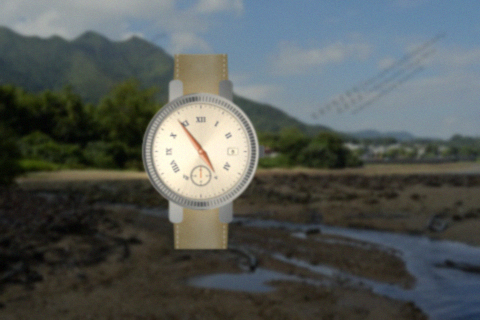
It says 4:54
